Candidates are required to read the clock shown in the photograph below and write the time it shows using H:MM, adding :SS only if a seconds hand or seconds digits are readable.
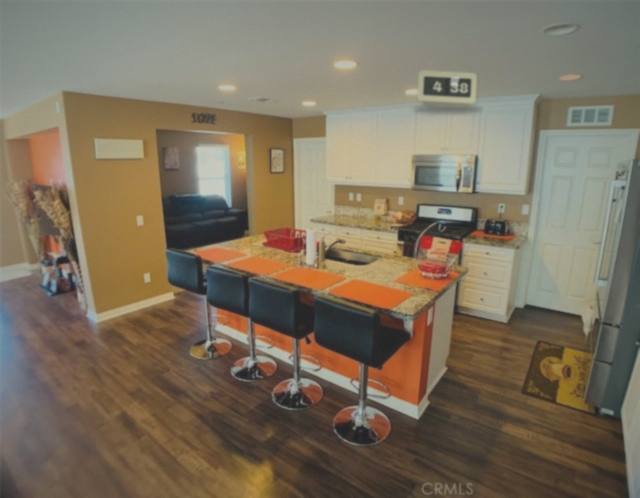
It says 4:38
